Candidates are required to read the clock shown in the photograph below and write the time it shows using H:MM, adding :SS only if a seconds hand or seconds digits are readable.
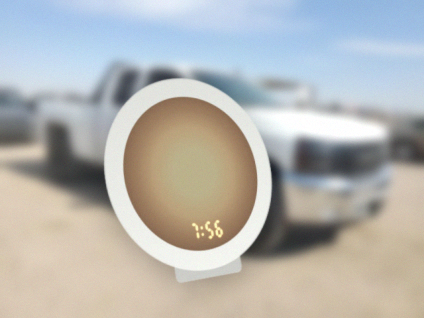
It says 7:56
